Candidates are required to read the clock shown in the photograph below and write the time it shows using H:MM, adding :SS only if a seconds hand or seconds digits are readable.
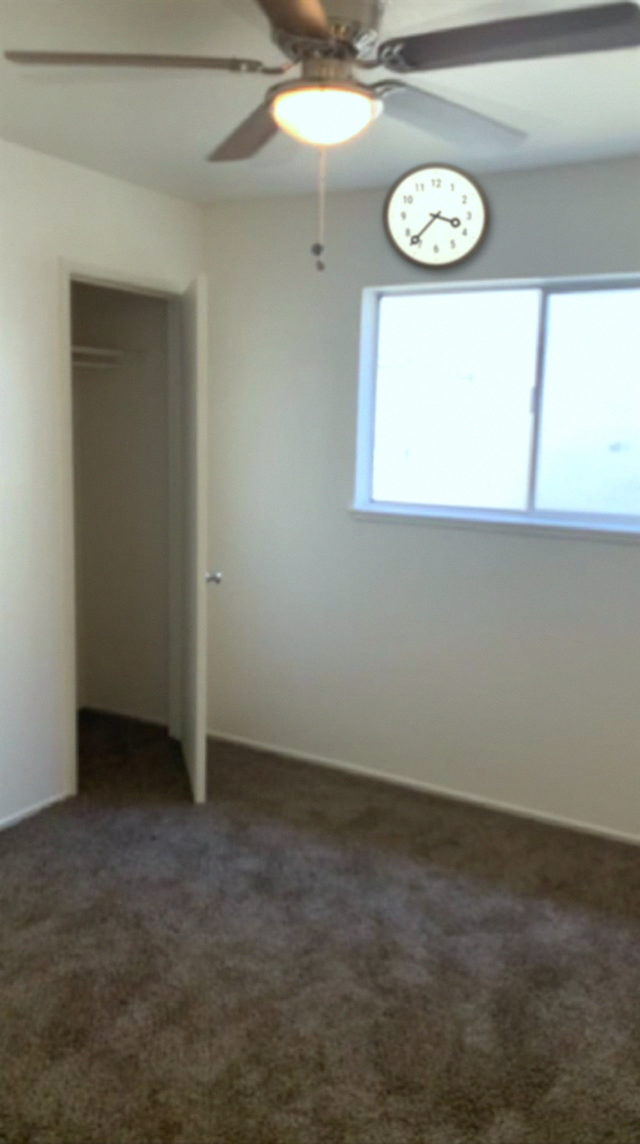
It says 3:37
